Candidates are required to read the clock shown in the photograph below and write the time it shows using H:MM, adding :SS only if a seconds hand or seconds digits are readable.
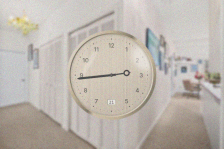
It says 2:44
